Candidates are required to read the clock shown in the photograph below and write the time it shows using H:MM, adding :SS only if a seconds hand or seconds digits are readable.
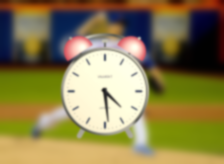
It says 4:29
